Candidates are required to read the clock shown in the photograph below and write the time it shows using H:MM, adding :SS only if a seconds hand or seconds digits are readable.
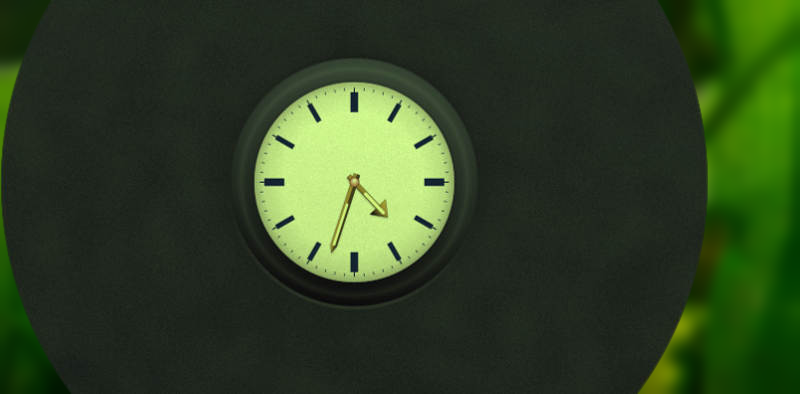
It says 4:33
